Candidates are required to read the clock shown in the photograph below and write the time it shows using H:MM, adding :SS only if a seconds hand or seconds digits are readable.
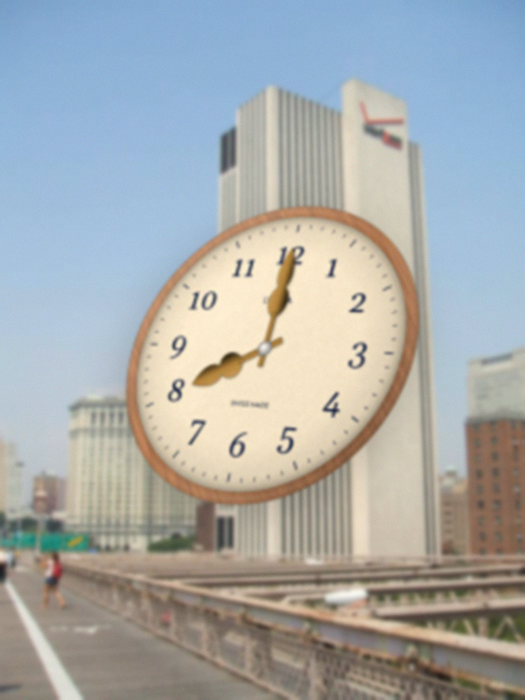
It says 8:00
